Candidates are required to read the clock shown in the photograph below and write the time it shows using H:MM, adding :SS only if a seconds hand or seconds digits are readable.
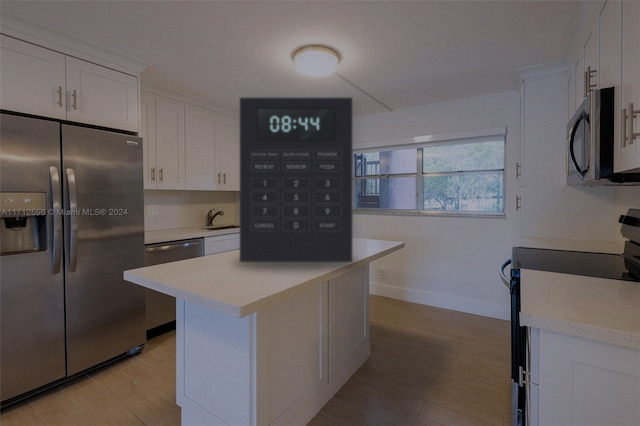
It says 8:44
